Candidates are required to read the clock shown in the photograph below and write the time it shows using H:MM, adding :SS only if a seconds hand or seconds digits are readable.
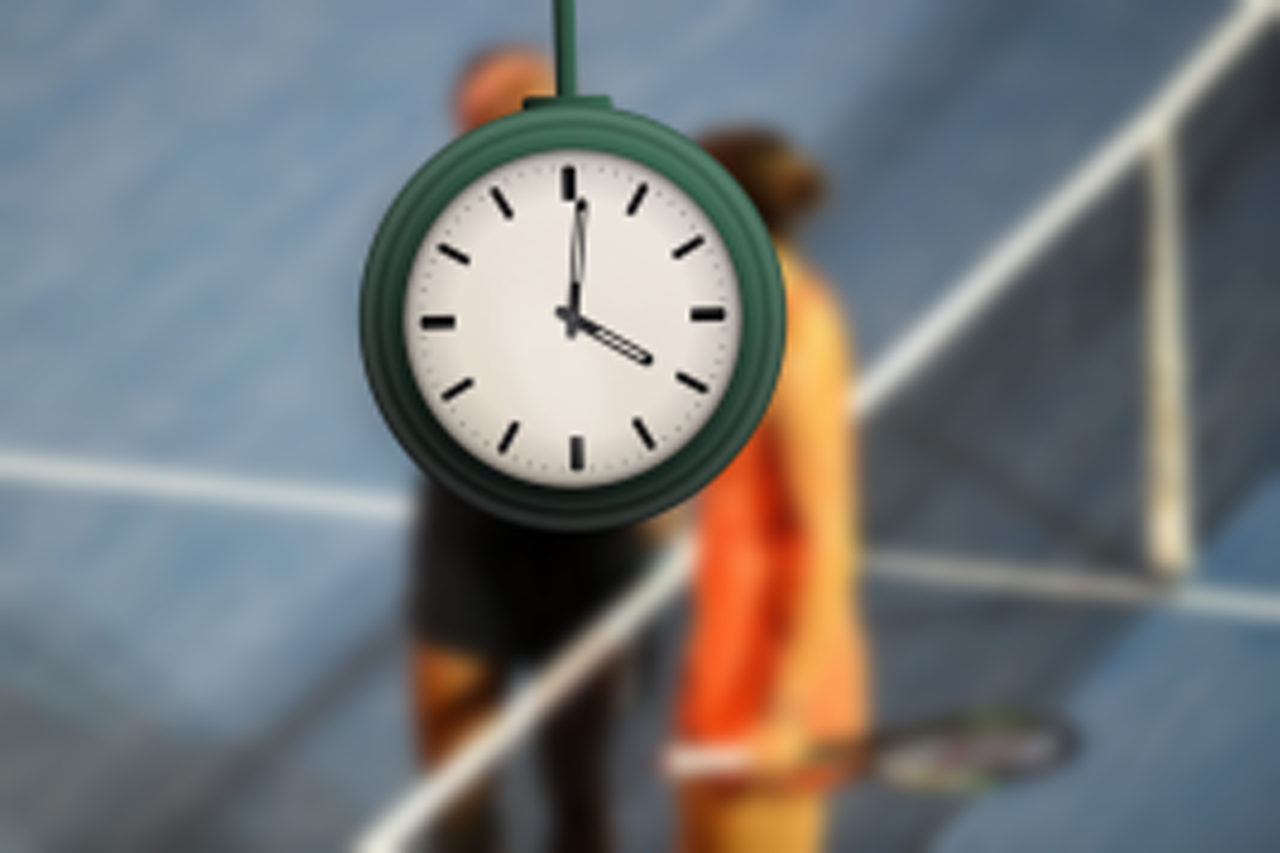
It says 4:01
